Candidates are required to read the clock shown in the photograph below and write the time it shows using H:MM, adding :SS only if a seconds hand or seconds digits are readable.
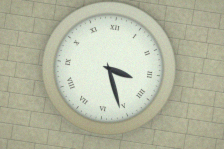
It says 3:26
